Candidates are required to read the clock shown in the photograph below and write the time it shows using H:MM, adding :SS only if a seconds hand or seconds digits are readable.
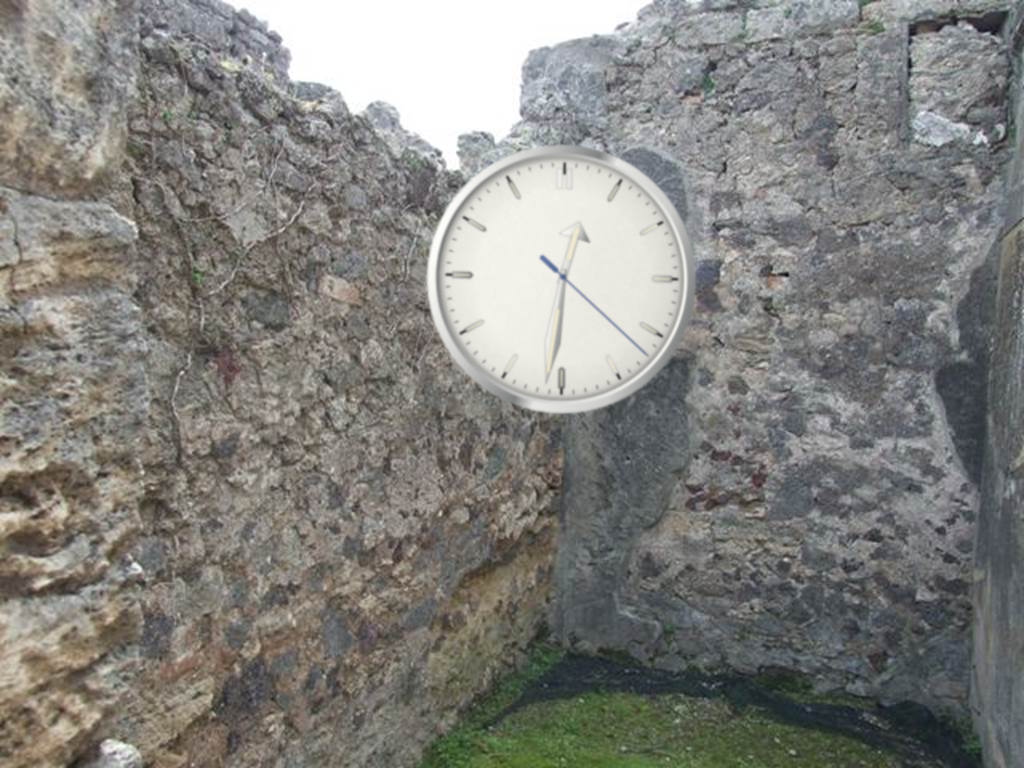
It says 12:31:22
